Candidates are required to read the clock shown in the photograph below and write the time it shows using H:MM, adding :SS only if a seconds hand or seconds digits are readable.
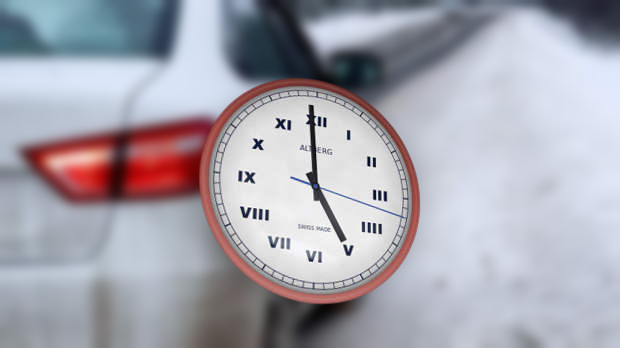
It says 4:59:17
